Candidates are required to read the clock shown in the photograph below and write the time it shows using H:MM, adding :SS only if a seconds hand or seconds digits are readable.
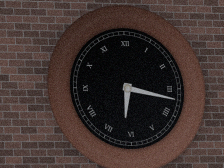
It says 6:17
